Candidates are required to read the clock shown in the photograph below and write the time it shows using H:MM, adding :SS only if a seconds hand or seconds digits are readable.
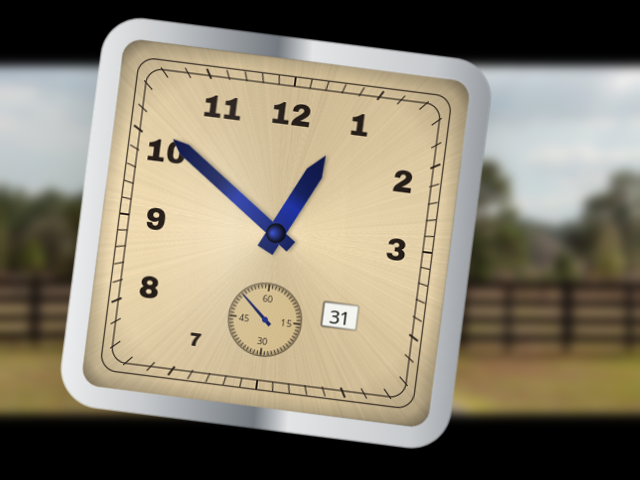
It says 12:50:52
